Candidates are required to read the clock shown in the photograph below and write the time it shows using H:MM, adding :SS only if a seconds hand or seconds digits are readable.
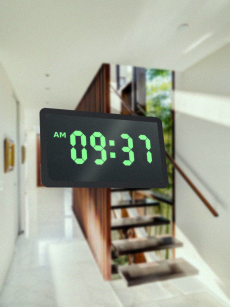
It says 9:37
